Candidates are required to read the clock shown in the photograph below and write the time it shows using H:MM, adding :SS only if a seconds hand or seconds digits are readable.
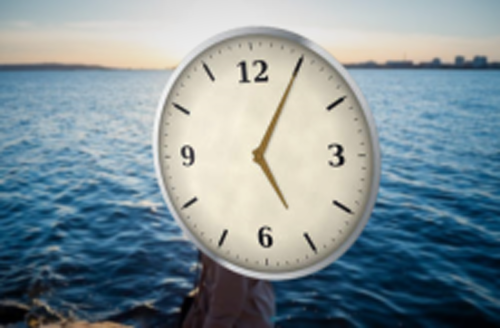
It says 5:05
